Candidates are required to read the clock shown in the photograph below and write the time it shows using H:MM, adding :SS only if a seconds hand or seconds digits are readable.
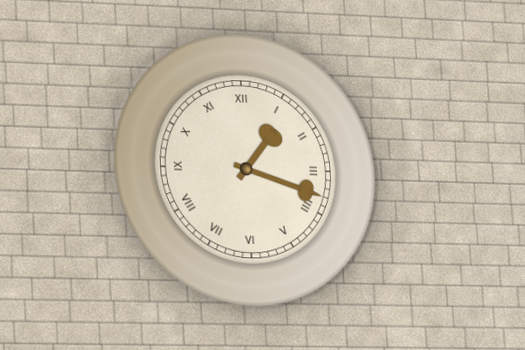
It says 1:18
